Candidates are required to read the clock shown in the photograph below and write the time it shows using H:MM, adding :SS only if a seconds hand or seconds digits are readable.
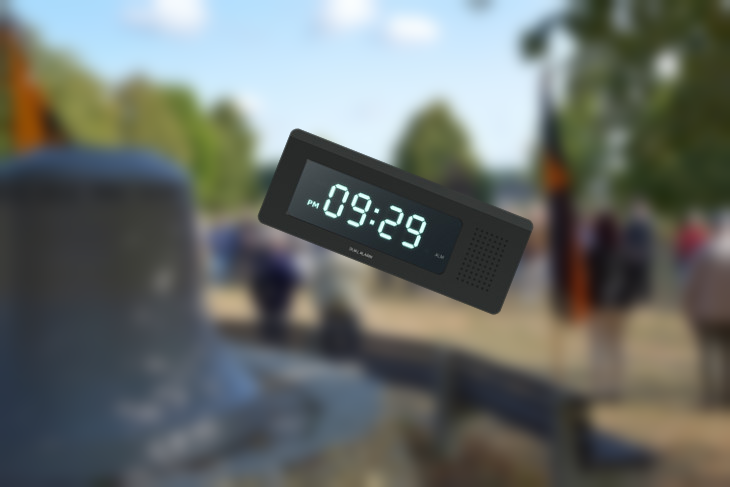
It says 9:29
